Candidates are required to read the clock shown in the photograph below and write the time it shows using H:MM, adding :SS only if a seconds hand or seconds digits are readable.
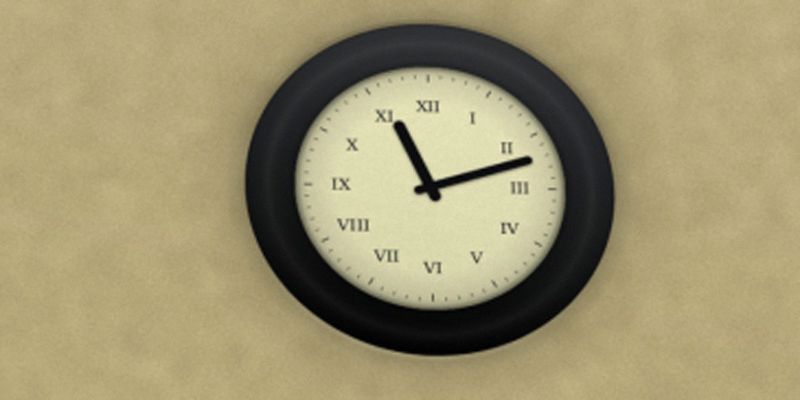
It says 11:12
